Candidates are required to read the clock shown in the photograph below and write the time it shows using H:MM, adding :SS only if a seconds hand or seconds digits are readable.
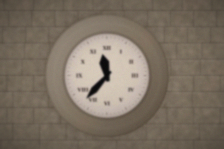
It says 11:37
